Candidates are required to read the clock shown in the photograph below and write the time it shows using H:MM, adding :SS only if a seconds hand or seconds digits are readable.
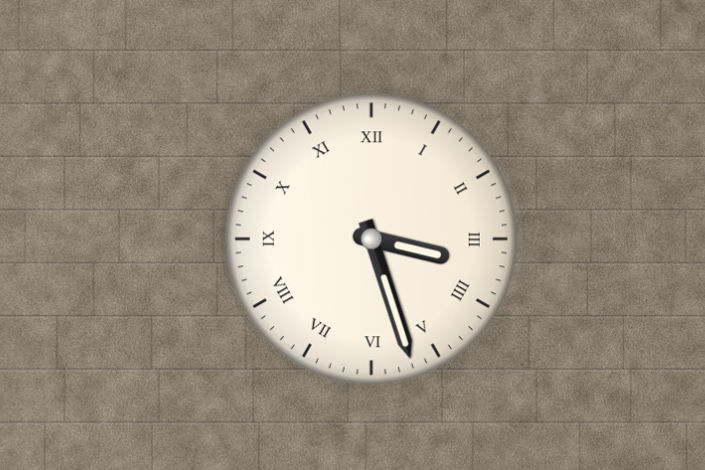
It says 3:27
